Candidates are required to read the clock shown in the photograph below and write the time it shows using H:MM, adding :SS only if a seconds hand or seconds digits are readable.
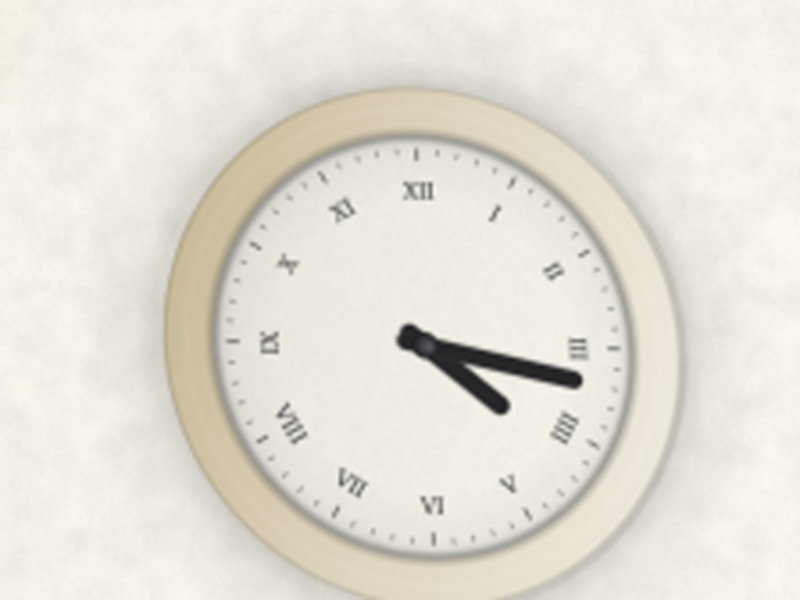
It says 4:17
